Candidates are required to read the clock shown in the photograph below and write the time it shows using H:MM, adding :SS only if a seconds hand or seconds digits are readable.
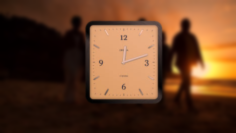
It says 12:12
